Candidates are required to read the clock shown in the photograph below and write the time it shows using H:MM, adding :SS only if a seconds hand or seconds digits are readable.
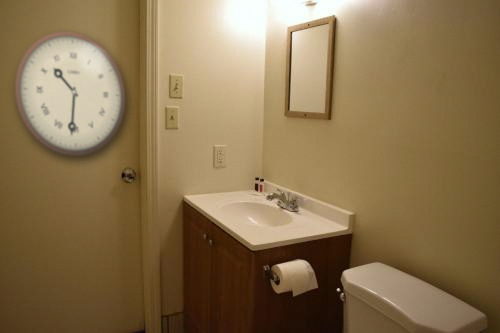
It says 10:31
